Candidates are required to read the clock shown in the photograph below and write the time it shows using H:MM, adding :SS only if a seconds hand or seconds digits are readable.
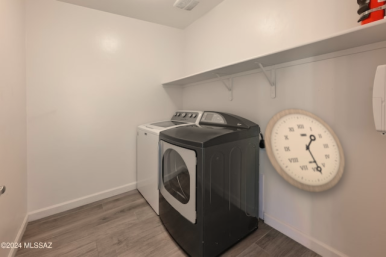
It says 1:28
